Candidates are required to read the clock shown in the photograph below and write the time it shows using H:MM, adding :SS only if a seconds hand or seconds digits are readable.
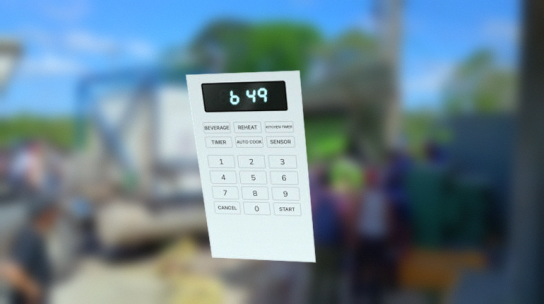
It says 6:49
